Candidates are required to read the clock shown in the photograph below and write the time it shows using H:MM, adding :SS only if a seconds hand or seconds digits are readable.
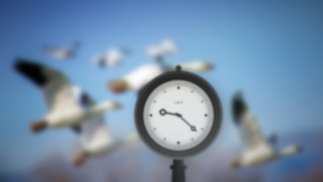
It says 9:22
